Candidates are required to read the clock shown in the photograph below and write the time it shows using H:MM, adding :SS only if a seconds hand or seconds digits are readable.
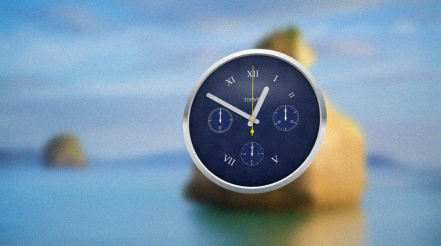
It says 12:50
